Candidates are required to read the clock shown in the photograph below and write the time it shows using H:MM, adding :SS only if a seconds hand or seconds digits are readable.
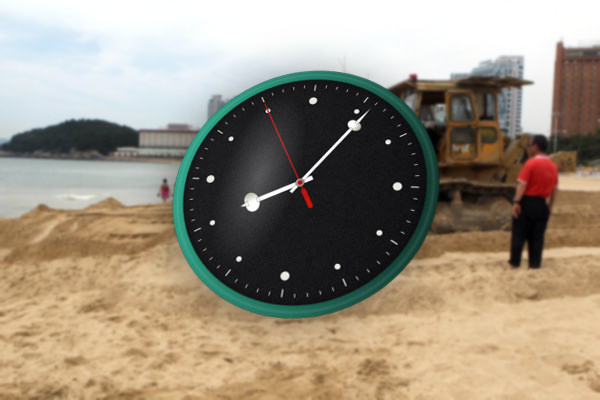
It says 8:05:55
